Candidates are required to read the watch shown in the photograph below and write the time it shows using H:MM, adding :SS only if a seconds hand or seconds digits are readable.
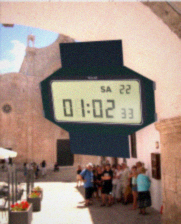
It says 1:02:33
